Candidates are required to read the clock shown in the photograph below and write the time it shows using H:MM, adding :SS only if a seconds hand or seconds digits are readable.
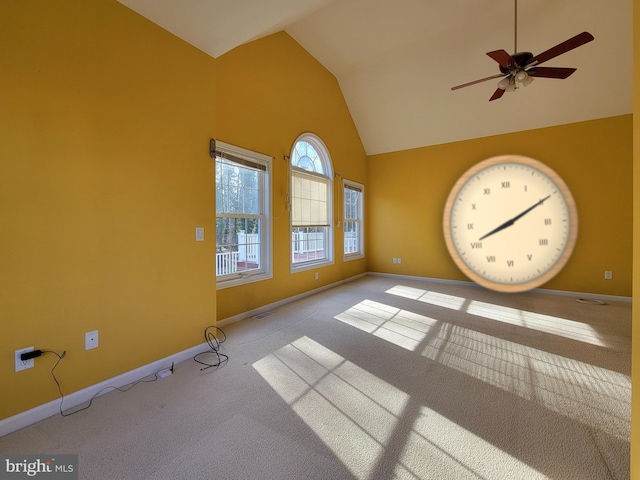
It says 8:10
